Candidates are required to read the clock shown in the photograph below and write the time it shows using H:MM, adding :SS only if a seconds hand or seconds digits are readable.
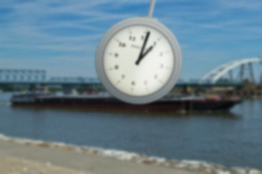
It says 1:01
